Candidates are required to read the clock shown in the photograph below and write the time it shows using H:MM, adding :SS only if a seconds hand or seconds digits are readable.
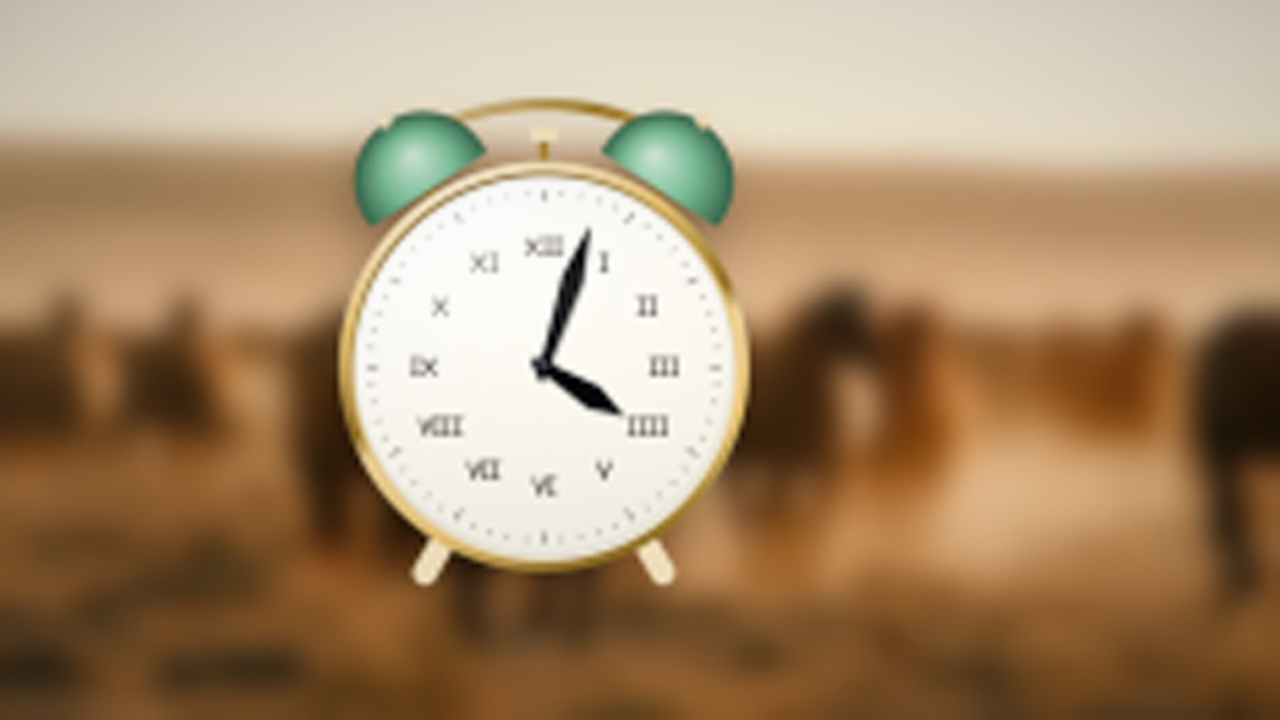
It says 4:03
